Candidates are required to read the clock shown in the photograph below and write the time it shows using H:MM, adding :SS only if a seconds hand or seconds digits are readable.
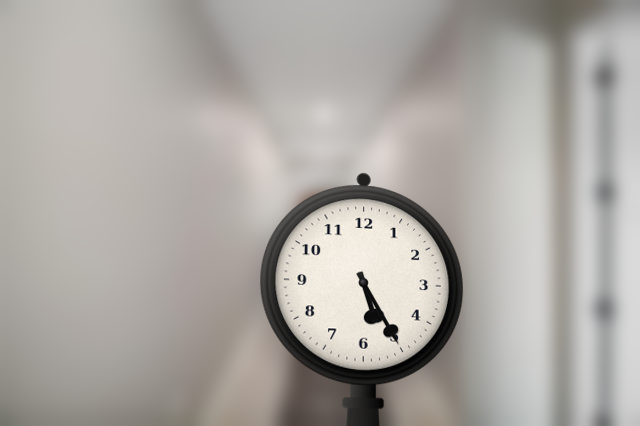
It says 5:25
